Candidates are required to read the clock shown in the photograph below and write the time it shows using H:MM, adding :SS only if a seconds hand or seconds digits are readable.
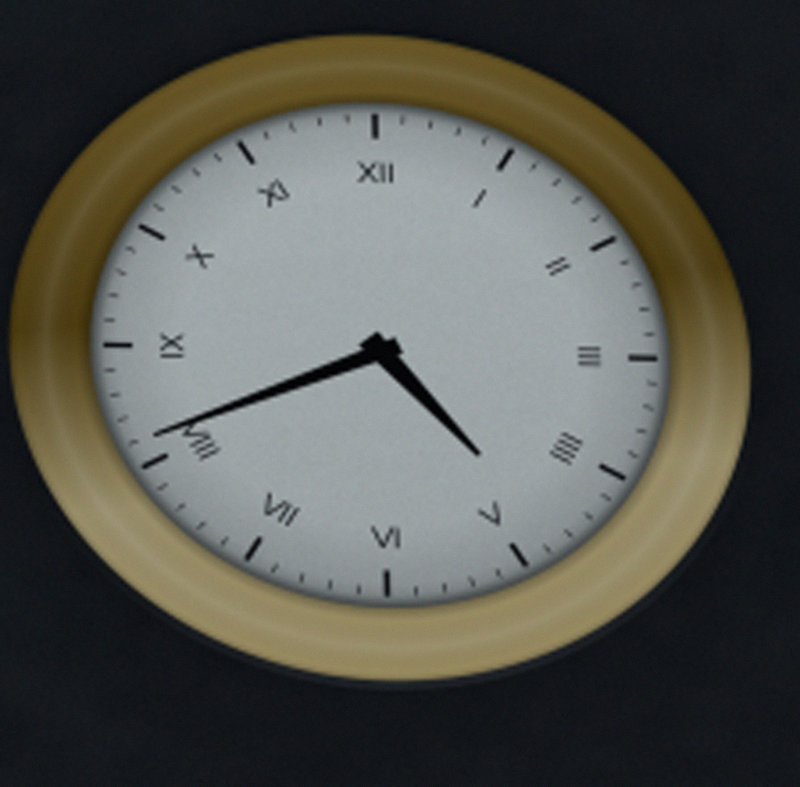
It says 4:41
